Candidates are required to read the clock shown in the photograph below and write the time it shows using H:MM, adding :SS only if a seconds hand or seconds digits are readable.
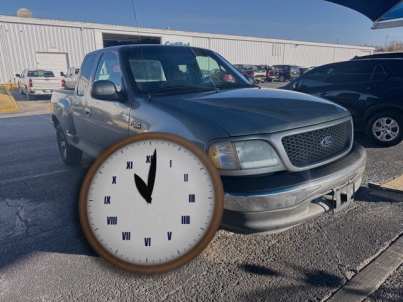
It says 11:01
